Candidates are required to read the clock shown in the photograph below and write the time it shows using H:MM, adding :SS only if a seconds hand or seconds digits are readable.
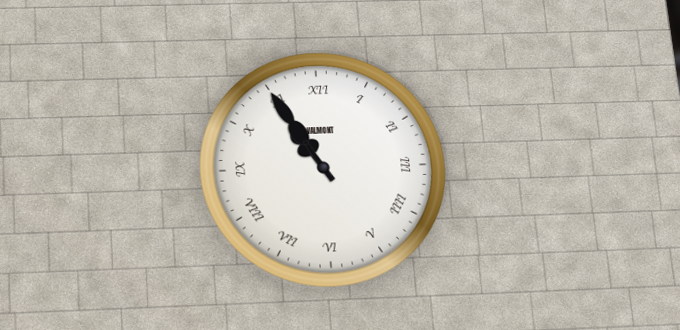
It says 10:55
